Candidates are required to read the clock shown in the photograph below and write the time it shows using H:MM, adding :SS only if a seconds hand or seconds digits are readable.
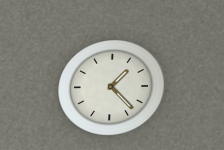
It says 1:23
